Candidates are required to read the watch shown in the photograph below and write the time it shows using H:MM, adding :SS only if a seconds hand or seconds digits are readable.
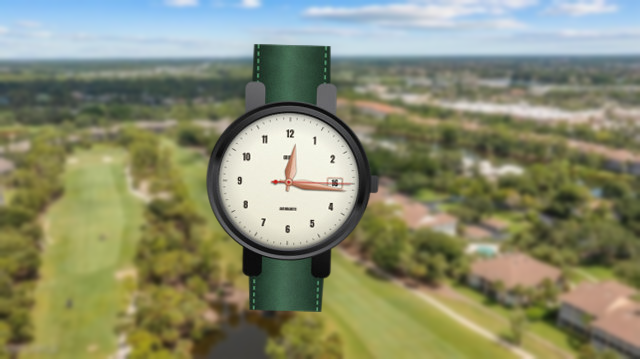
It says 12:16:15
